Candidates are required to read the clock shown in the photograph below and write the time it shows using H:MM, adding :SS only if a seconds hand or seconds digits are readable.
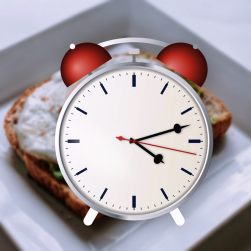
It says 4:12:17
